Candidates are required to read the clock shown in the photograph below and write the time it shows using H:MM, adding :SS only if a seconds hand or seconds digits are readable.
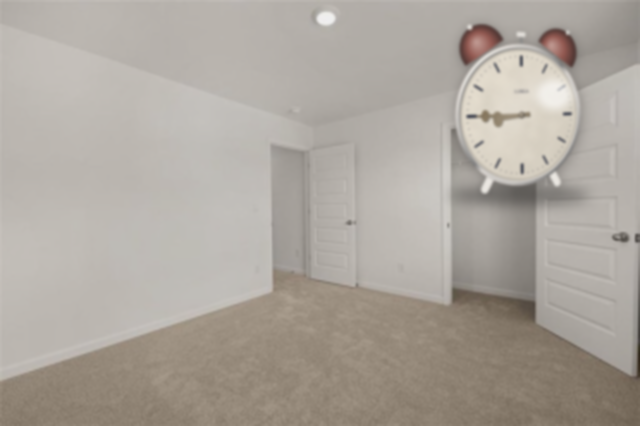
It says 8:45
